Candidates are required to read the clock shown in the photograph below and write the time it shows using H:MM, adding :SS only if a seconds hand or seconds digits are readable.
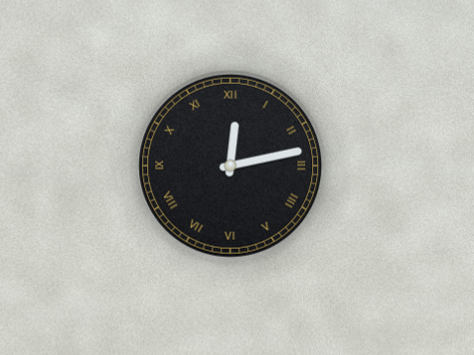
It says 12:13
